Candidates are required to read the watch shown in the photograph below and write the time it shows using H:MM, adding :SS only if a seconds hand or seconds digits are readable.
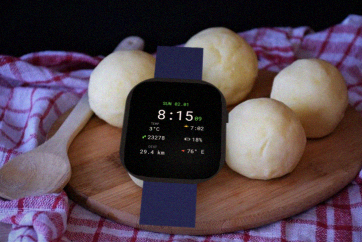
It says 8:15
